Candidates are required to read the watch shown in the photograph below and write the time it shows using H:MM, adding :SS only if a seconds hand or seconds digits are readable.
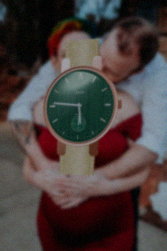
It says 5:46
